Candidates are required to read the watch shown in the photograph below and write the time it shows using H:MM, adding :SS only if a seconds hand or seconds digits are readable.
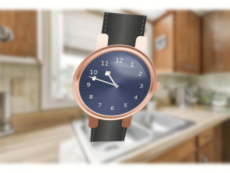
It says 10:48
